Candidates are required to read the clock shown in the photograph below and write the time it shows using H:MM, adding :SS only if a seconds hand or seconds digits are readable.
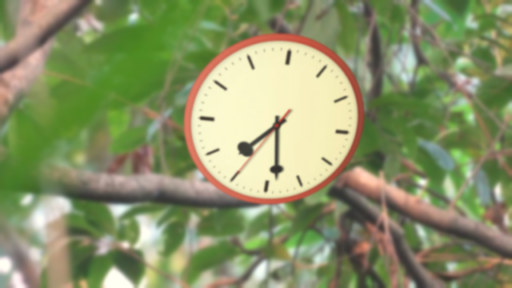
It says 7:28:35
